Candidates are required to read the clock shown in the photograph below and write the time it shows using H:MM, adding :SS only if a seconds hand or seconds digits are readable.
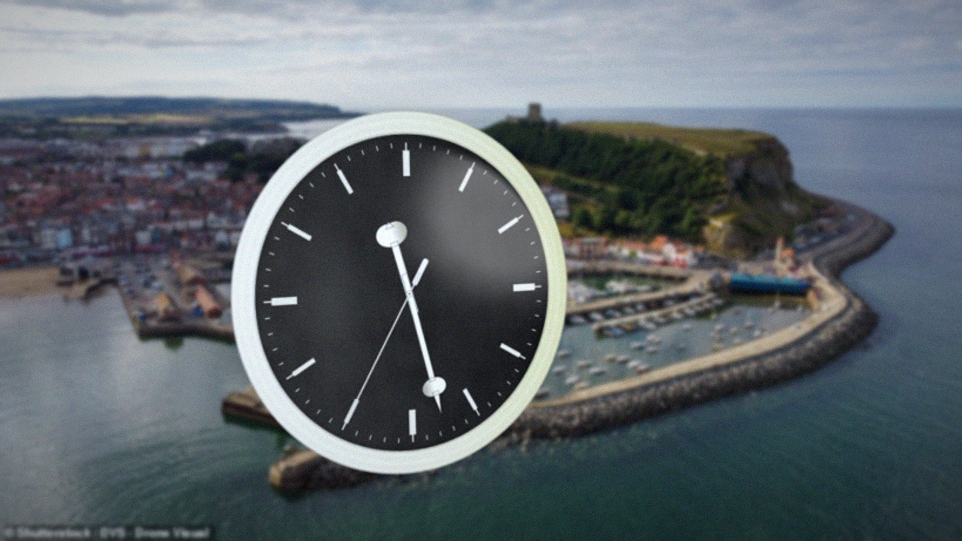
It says 11:27:35
